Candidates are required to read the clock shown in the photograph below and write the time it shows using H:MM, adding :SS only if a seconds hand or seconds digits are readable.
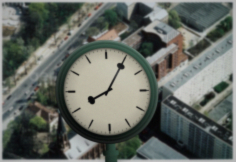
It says 8:05
